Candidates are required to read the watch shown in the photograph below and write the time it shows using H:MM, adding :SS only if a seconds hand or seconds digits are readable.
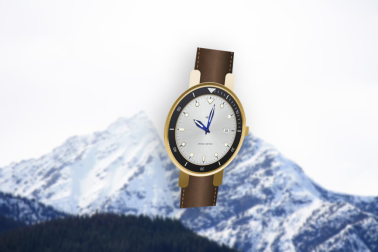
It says 10:02
